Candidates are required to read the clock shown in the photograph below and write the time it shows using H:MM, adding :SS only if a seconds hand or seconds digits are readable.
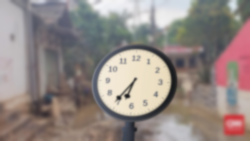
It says 6:36
